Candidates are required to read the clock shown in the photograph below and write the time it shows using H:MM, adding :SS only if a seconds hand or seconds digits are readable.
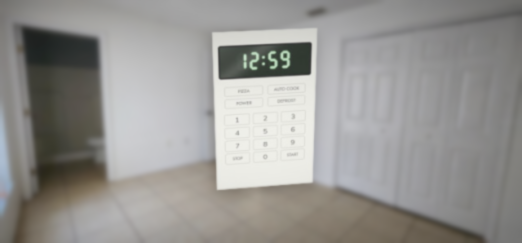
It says 12:59
